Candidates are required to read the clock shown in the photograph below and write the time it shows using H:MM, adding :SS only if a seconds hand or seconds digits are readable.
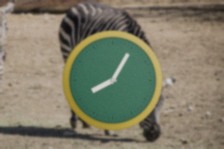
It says 8:05
